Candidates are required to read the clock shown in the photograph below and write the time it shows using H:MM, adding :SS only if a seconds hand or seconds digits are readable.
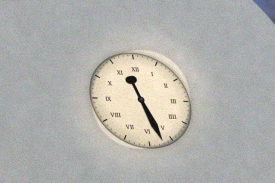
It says 11:27
